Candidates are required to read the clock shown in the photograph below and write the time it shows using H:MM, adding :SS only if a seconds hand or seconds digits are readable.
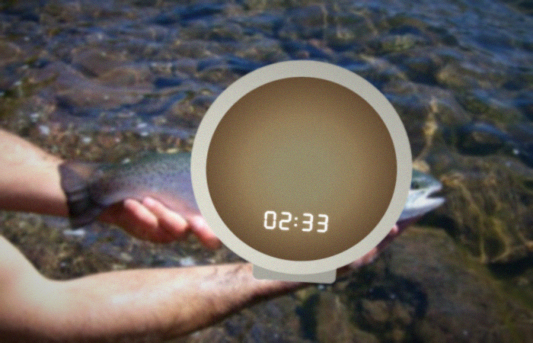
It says 2:33
